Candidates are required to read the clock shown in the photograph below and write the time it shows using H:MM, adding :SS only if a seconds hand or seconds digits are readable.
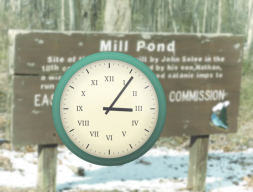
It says 3:06
